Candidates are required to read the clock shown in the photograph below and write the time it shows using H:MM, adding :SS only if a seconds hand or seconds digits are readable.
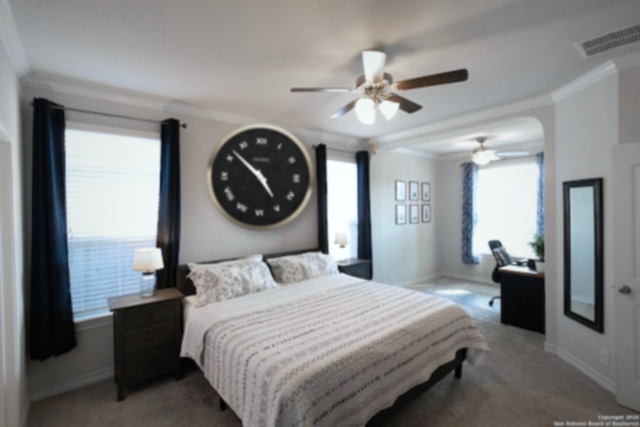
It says 4:52
